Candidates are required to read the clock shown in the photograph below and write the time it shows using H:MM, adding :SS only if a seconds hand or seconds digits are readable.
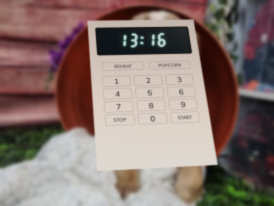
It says 13:16
